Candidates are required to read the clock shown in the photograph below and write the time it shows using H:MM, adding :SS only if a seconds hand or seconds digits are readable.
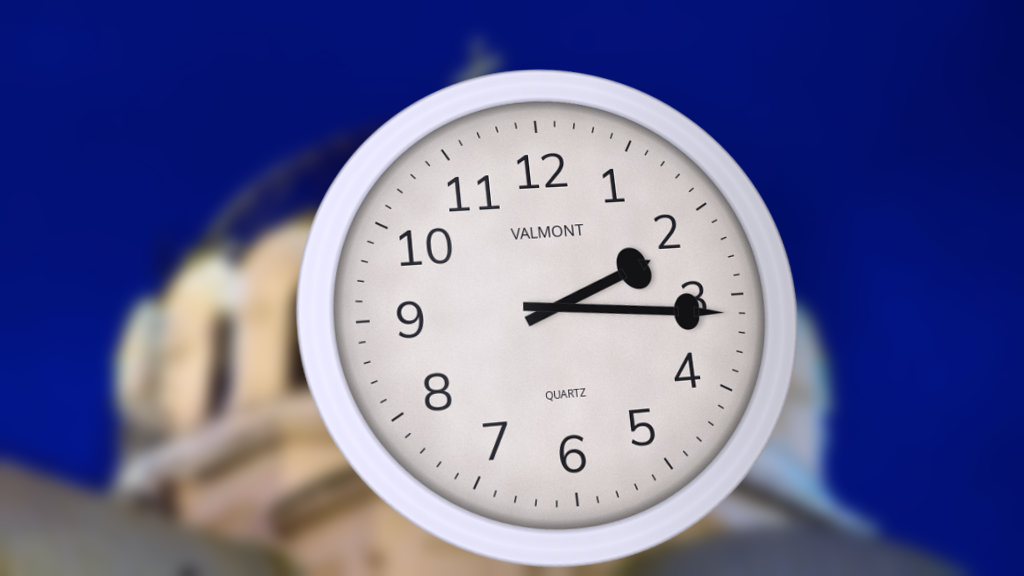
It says 2:16
